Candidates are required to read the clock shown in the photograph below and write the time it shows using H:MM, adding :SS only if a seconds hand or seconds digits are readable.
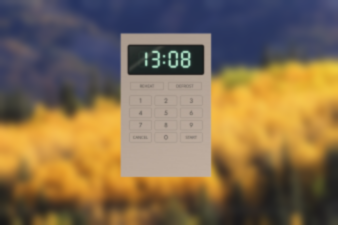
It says 13:08
